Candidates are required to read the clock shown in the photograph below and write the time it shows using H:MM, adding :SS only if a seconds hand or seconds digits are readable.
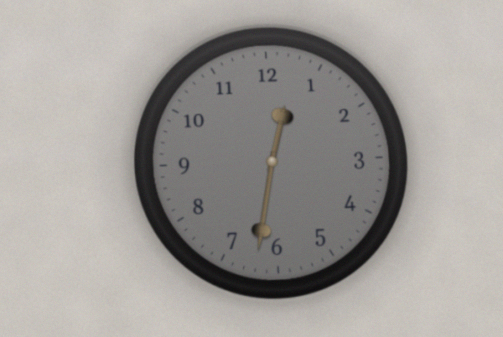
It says 12:32
